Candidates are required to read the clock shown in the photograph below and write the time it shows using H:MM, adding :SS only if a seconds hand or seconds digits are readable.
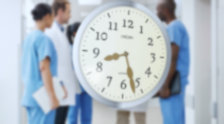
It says 8:27
